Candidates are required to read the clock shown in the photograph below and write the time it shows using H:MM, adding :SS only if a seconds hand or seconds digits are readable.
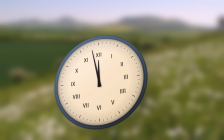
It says 11:58
